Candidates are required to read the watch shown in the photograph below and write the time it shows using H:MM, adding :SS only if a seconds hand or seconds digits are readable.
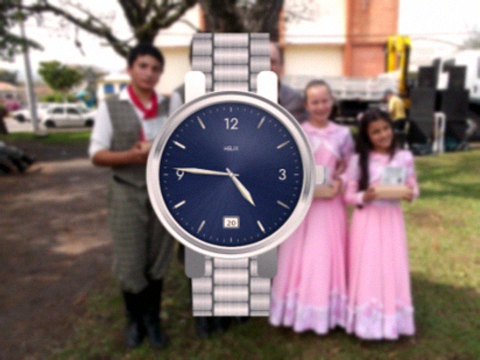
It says 4:46
